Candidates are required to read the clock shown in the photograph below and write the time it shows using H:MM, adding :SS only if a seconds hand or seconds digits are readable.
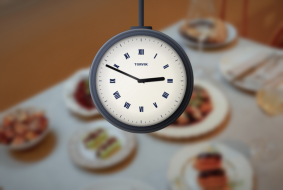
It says 2:49
